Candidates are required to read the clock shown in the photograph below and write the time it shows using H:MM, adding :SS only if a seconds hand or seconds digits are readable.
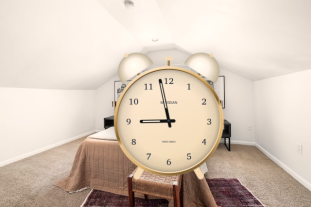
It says 8:58
